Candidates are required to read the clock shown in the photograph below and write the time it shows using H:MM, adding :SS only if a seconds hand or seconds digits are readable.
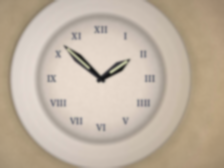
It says 1:52
